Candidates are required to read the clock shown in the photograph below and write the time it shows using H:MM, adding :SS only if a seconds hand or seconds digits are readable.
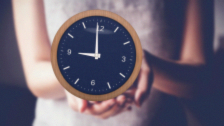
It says 8:59
